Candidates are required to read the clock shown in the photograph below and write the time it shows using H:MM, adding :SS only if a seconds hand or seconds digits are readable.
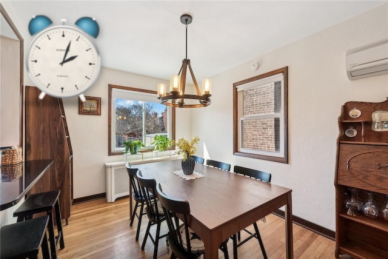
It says 2:03
